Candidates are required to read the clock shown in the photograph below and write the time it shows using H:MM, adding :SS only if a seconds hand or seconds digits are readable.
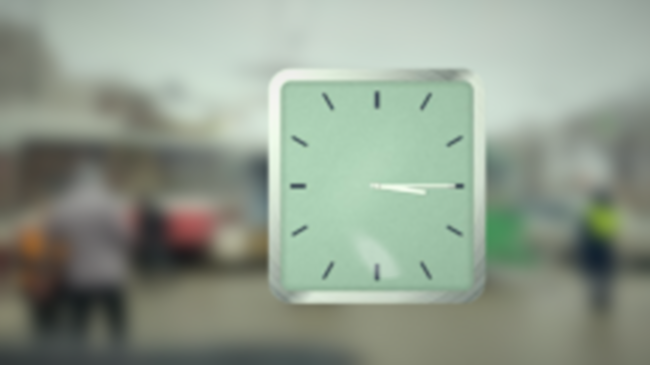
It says 3:15
